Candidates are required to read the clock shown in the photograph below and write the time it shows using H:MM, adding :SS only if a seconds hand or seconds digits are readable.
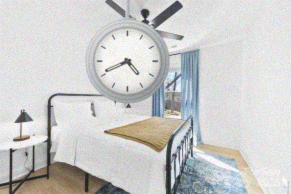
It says 4:41
